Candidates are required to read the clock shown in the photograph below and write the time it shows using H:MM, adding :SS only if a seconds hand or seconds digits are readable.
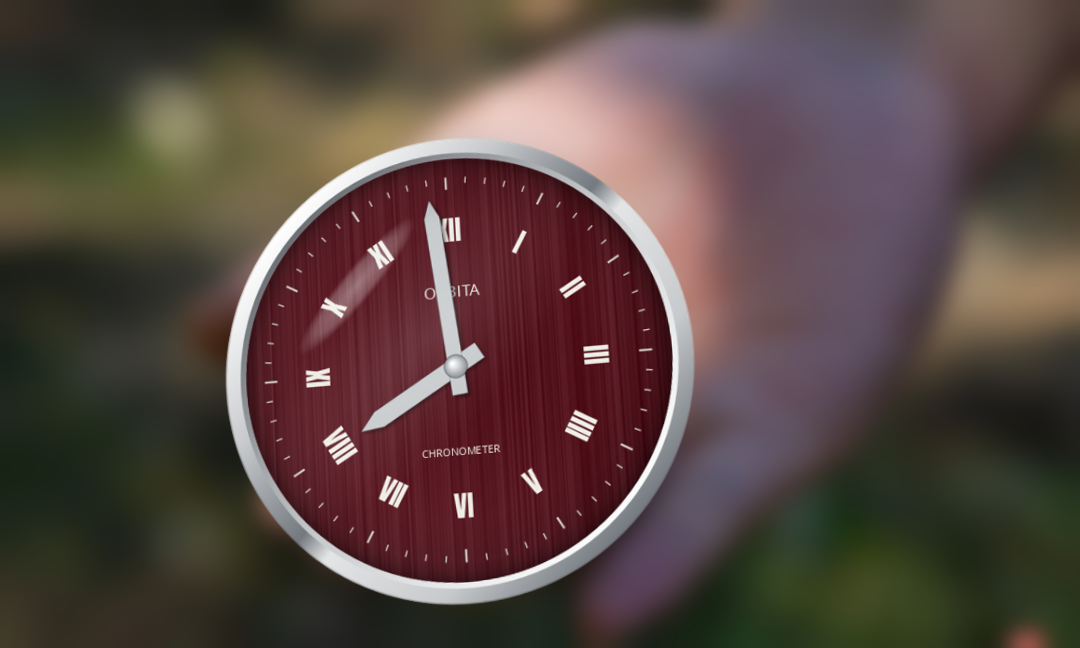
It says 7:59
